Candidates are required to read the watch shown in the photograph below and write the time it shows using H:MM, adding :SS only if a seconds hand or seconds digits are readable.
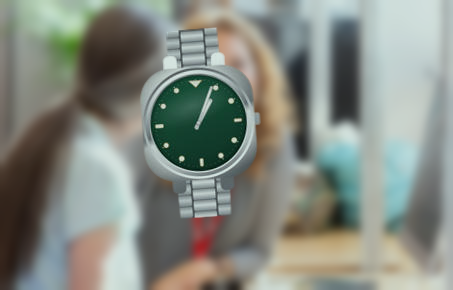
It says 1:04
